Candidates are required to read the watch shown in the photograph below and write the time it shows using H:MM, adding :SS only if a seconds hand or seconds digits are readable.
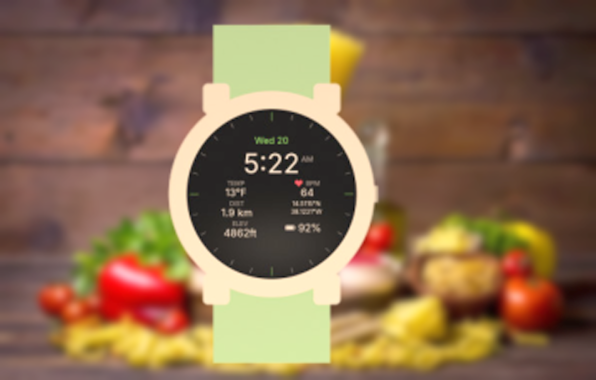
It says 5:22
